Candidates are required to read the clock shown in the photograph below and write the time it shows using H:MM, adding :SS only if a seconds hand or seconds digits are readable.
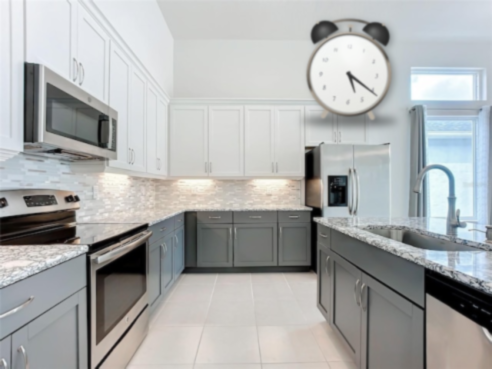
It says 5:21
